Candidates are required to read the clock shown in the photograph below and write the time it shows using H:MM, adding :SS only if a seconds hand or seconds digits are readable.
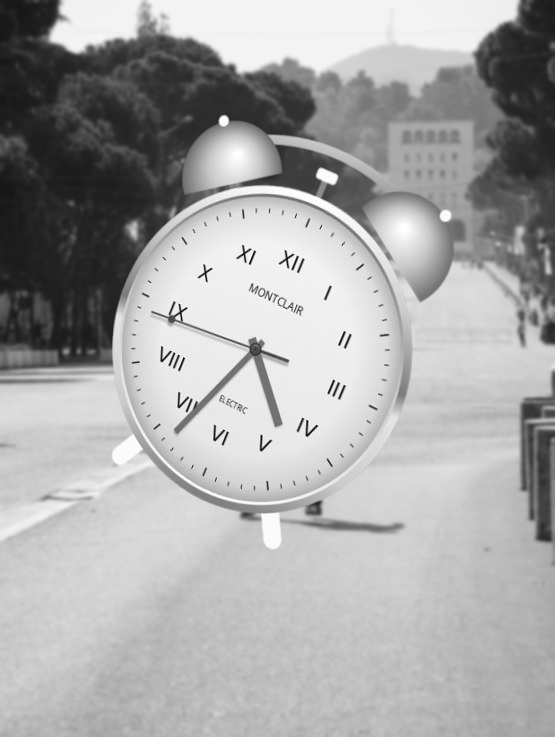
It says 4:33:44
